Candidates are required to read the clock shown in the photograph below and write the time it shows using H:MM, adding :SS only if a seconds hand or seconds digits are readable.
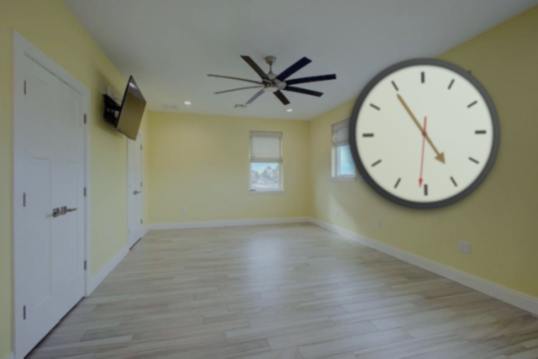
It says 4:54:31
